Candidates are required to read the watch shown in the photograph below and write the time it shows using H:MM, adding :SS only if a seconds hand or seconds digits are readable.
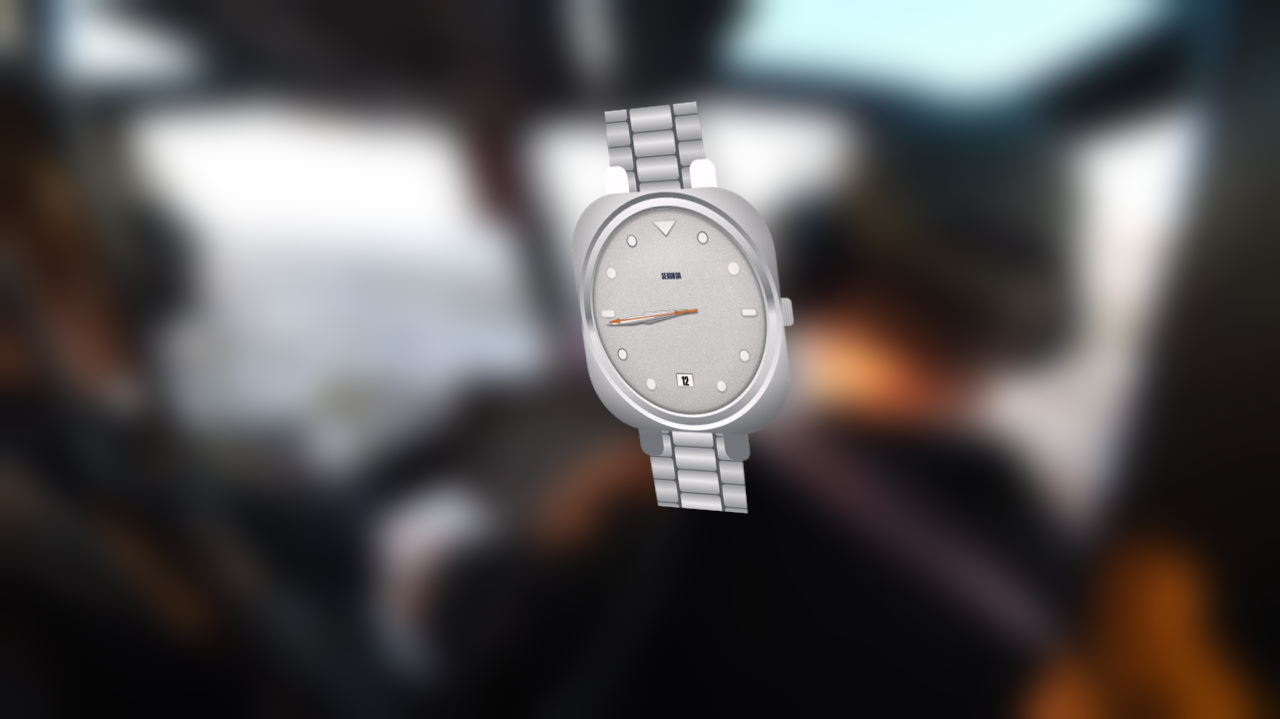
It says 8:43:44
